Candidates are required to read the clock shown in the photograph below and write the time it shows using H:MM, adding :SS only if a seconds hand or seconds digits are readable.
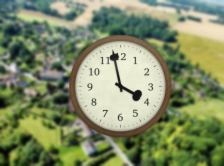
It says 3:58
